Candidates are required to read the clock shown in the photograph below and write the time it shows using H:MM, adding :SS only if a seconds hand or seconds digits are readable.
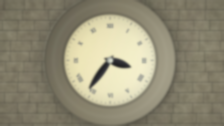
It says 3:36
